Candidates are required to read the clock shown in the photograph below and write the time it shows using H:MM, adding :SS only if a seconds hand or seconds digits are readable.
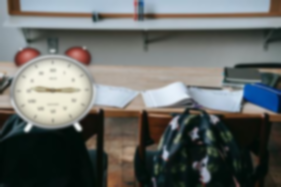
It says 9:15
